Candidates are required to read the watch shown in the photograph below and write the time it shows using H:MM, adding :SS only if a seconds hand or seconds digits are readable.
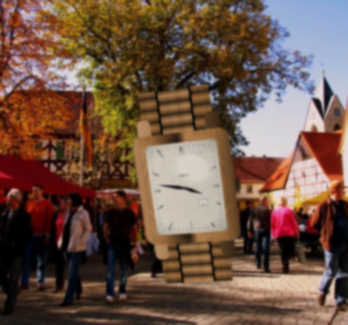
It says 3:47
